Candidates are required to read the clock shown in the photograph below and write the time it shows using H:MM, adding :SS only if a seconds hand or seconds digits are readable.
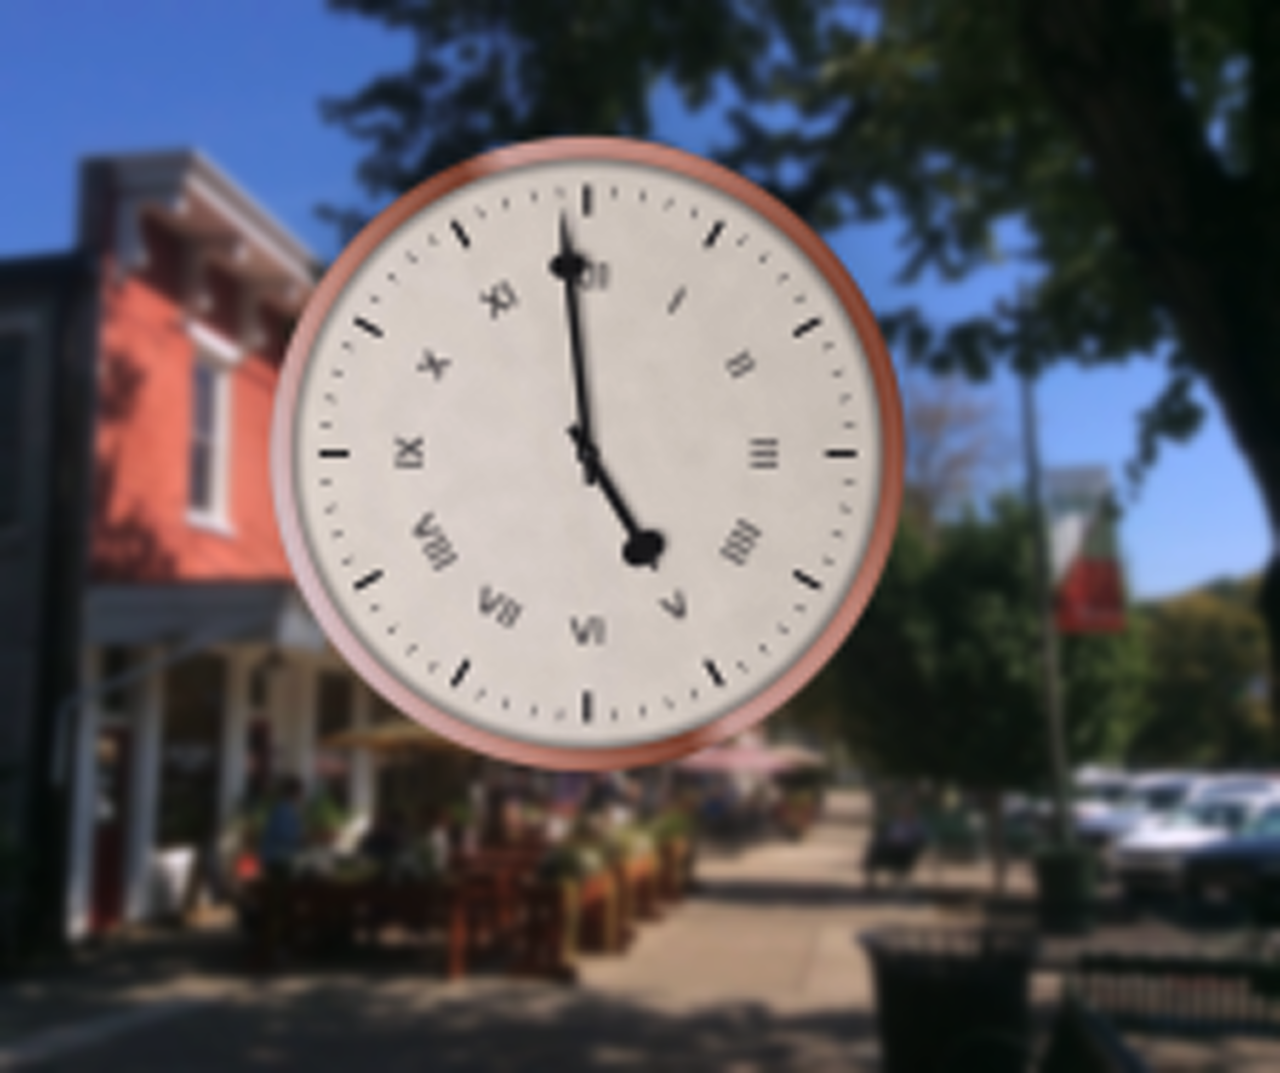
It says 4:59
